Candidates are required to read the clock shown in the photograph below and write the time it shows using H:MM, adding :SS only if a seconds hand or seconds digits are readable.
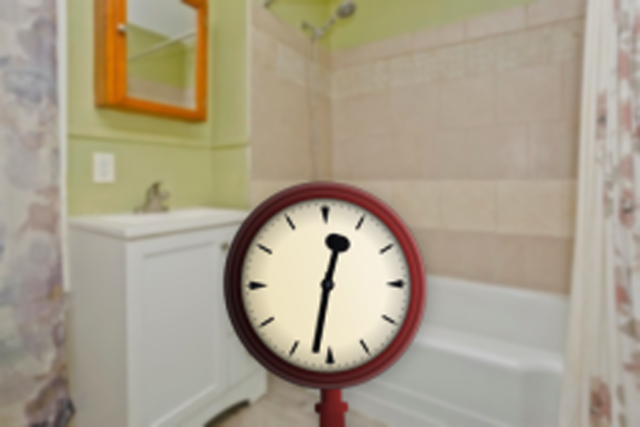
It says 12:32
